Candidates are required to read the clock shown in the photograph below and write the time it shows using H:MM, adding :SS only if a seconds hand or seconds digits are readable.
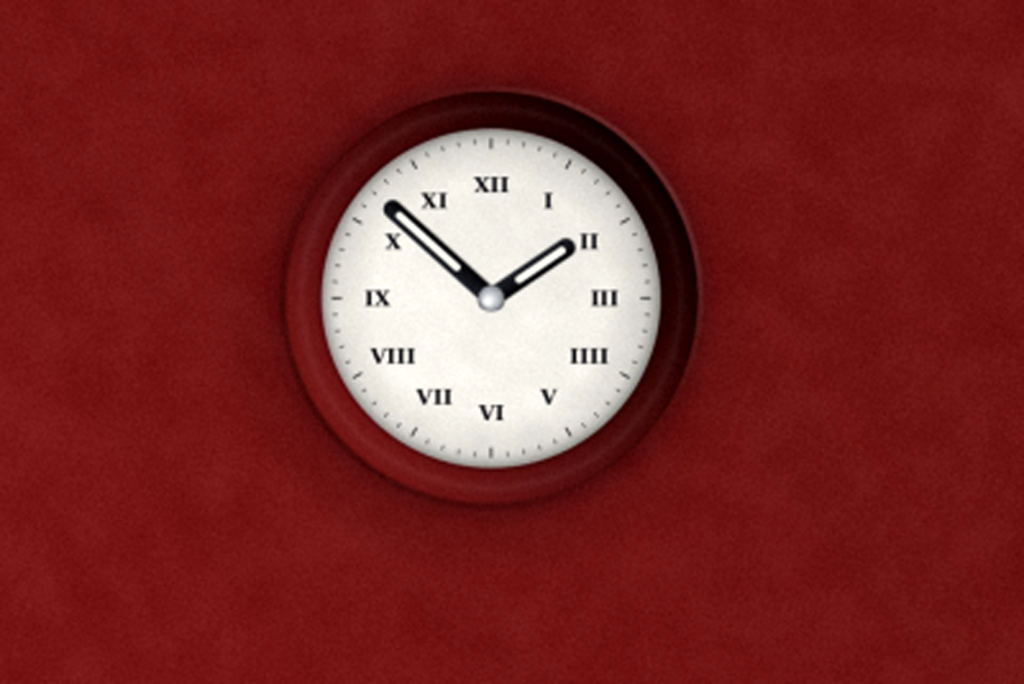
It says 1:52
